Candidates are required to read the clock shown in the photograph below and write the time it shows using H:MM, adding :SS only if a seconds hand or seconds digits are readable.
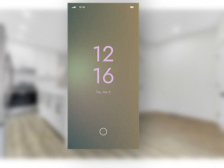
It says 12:16
